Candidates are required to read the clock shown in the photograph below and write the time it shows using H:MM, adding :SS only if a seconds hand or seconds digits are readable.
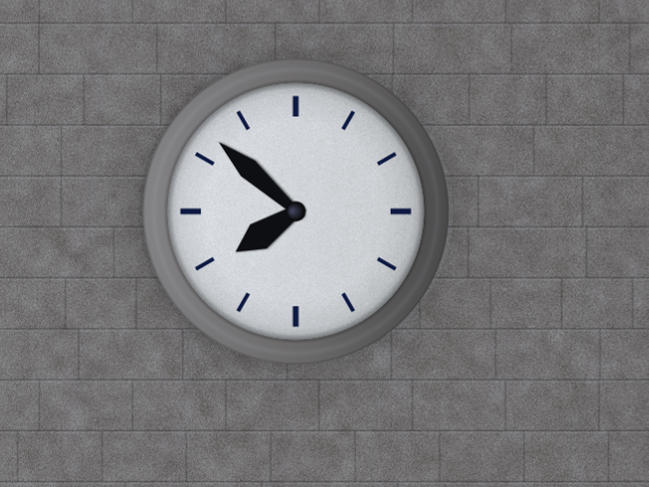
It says 7:52
